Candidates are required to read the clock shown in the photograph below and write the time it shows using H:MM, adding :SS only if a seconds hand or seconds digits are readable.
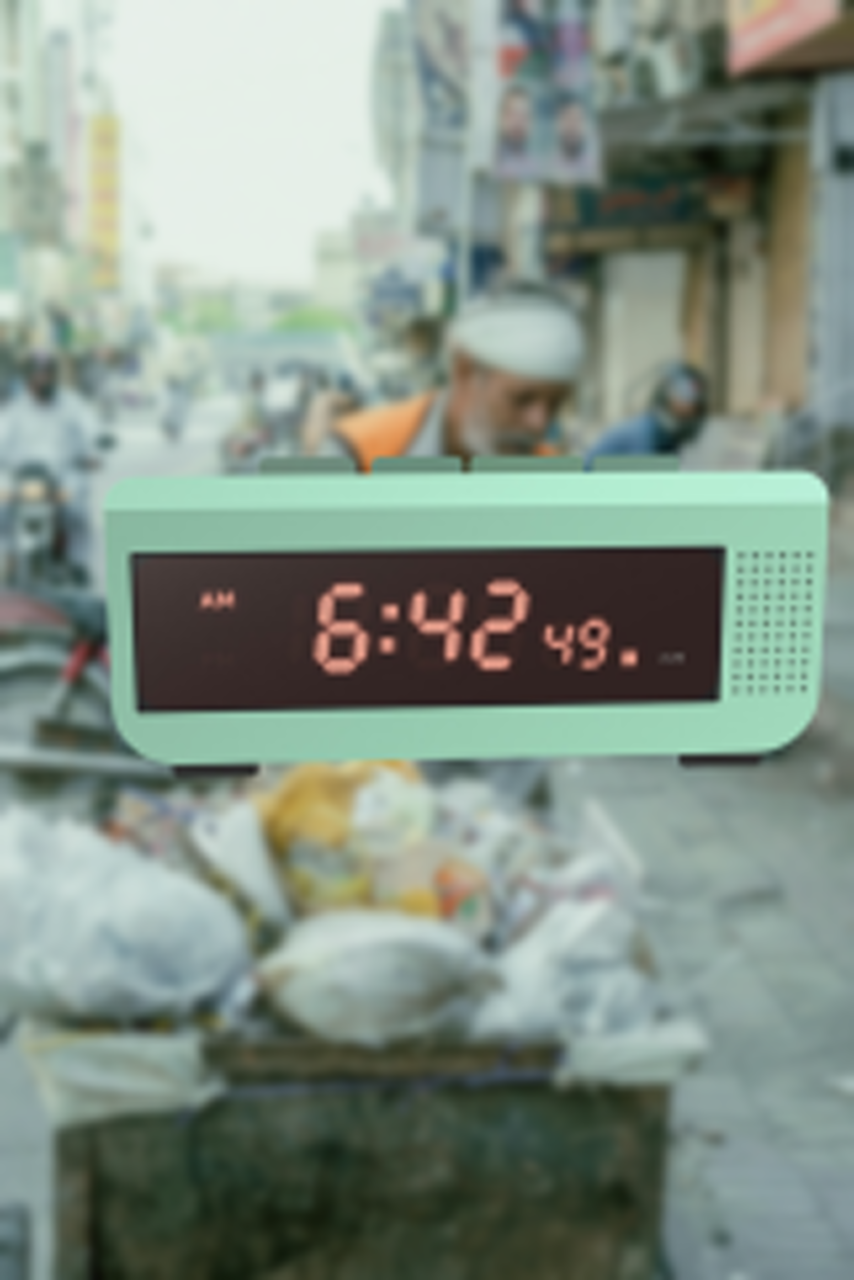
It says 6:42:49
